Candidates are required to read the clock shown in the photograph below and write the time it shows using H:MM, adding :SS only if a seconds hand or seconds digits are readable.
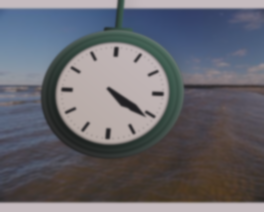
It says 4:21
